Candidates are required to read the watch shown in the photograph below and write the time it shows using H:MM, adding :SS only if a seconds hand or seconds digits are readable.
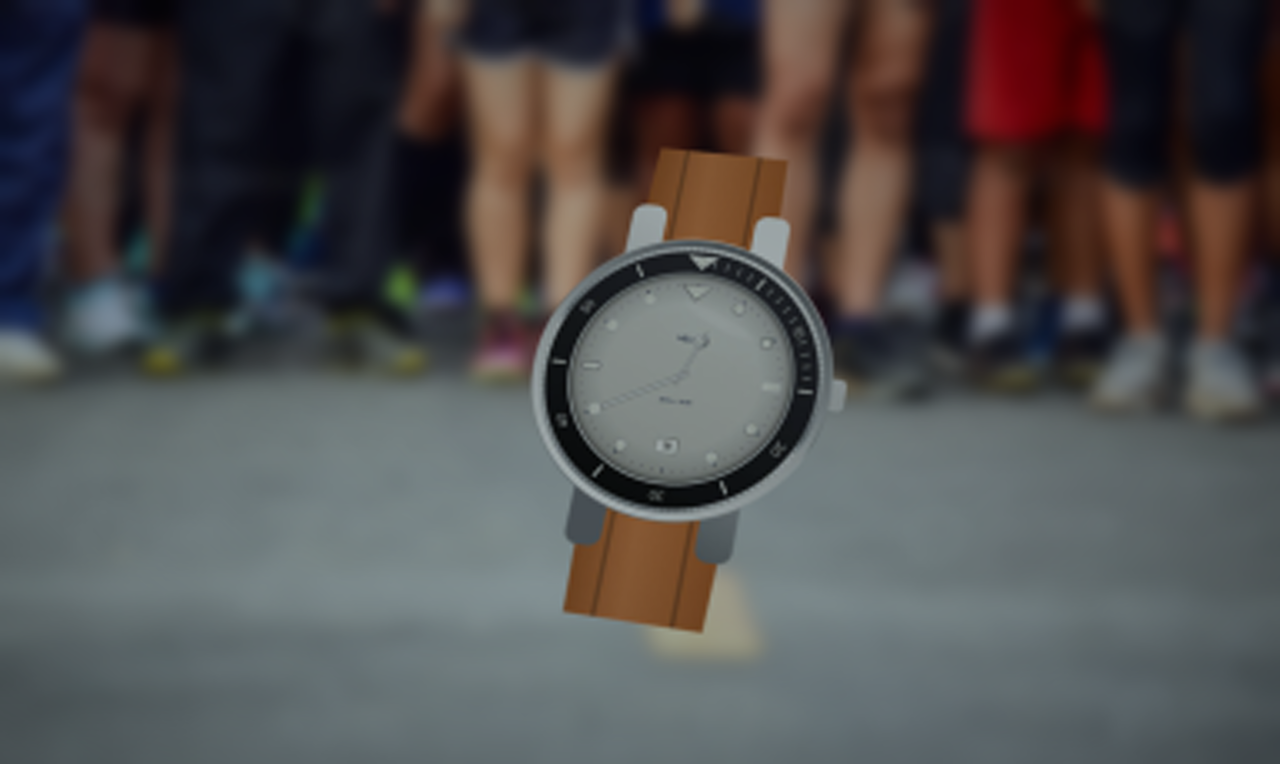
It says 12:40
